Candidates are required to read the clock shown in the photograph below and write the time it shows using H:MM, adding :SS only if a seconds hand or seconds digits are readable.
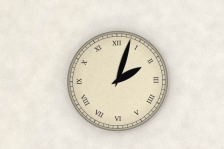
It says 2:03
